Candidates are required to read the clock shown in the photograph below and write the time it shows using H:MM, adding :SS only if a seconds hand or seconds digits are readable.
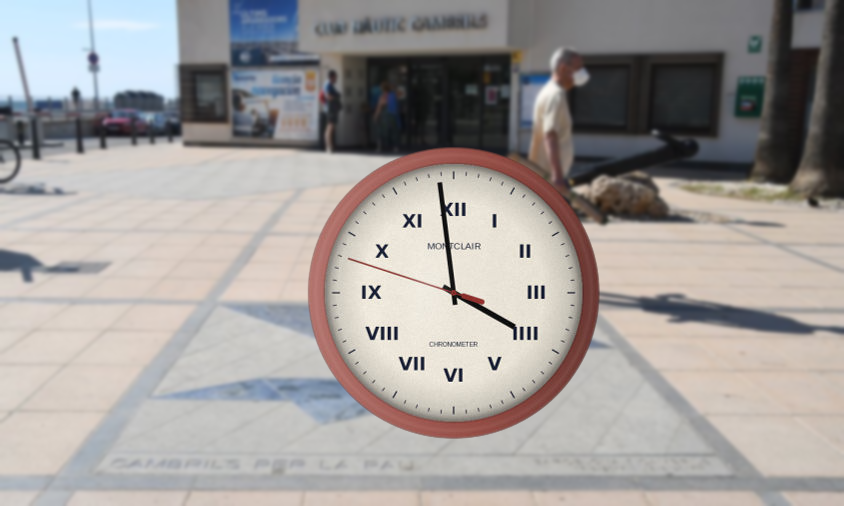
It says 3:58:48
